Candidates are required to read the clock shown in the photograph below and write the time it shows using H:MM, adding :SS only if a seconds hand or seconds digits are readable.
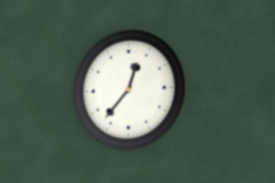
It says 12:37
